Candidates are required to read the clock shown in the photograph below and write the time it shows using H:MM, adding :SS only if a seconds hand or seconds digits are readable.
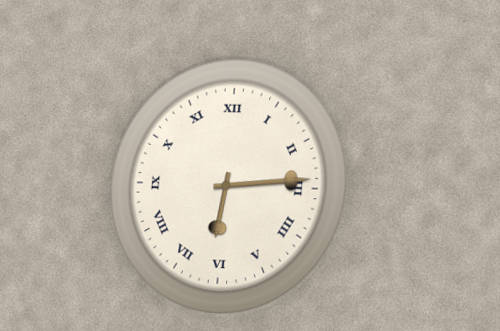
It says 6:14
